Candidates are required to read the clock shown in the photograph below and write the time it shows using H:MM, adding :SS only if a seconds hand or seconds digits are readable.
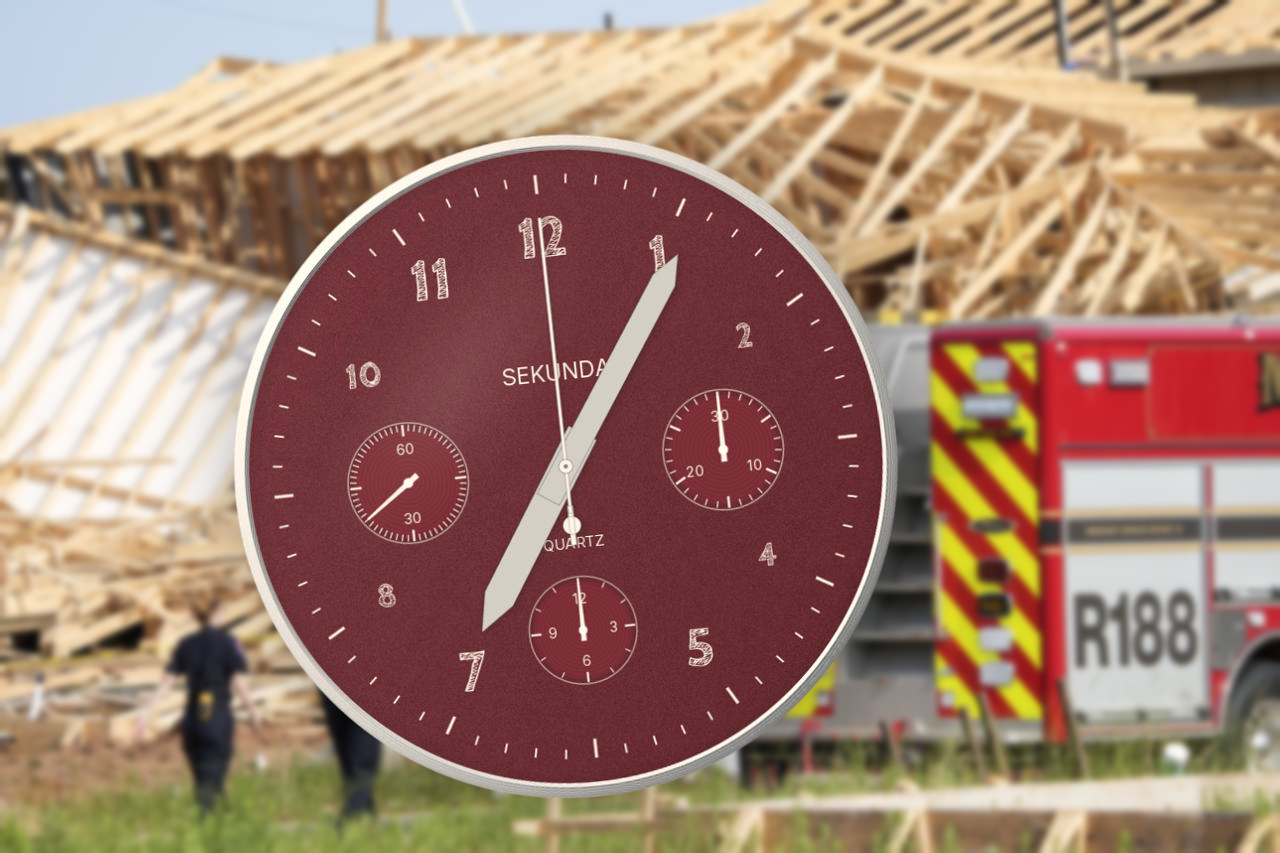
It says 7:05:39
